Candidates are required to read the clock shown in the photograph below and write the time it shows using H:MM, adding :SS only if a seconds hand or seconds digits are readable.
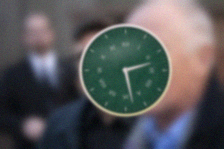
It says 2:28
